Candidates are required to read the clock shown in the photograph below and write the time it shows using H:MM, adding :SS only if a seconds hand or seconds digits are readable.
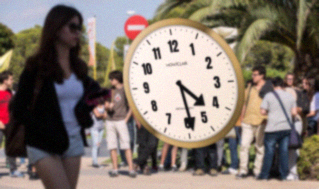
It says 4:29
